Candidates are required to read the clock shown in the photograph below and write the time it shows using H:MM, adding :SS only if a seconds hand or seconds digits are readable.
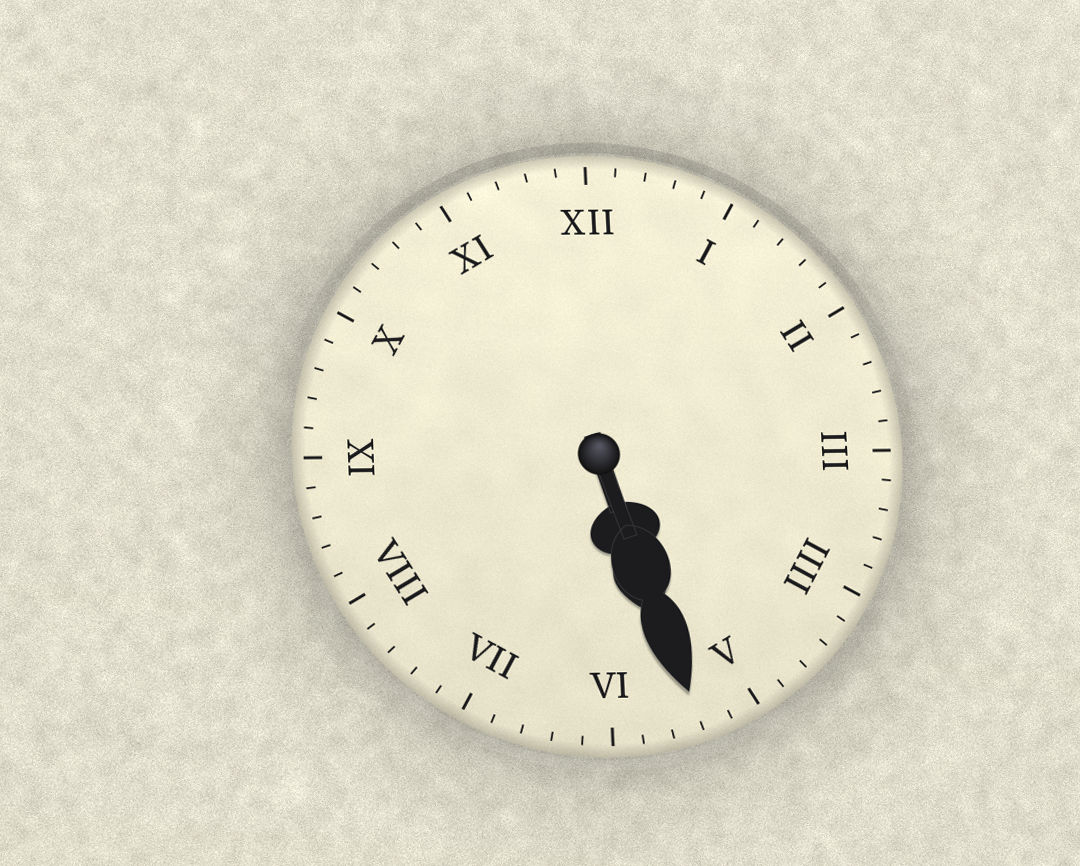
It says 5:27
